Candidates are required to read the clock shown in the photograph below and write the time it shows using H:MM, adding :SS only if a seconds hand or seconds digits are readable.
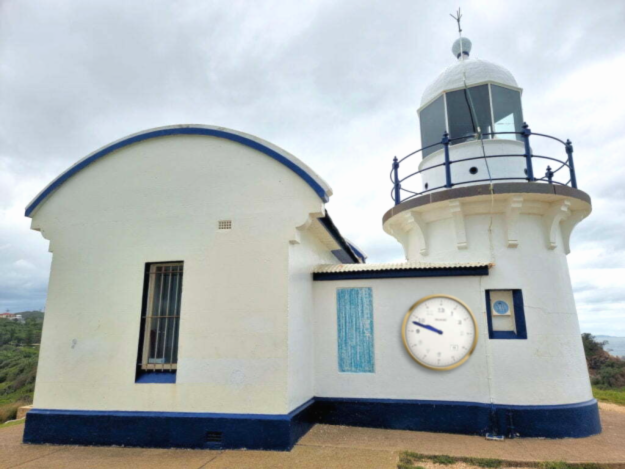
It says 9:48
